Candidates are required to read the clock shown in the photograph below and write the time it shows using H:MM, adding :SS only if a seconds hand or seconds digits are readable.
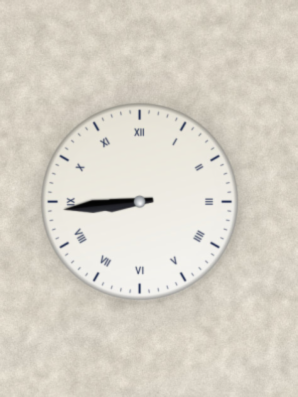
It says 8:44
